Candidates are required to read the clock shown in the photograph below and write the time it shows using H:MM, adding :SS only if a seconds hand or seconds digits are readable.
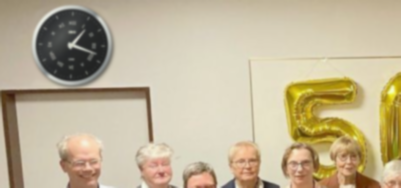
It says 1:18
